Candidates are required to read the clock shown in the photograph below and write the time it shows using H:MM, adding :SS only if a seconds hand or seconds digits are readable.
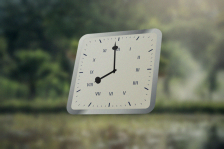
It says 7:59
